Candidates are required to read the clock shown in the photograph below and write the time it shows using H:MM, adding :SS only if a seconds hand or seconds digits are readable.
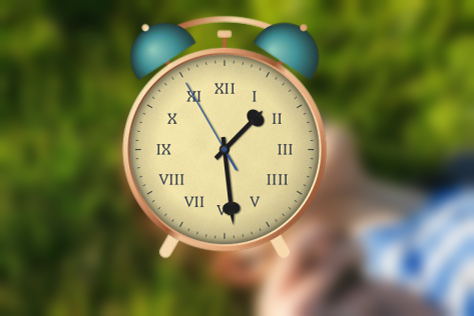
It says 1:28:55
